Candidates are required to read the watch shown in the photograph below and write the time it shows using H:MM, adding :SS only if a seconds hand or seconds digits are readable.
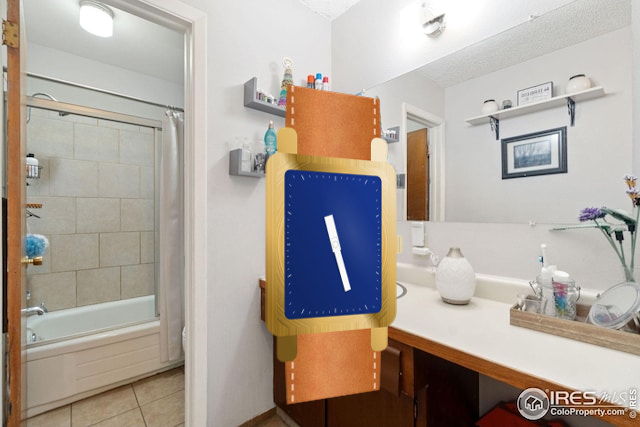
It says 11:27
